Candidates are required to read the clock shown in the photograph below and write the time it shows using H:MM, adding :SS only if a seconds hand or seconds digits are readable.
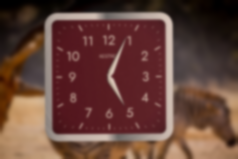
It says 5:04
